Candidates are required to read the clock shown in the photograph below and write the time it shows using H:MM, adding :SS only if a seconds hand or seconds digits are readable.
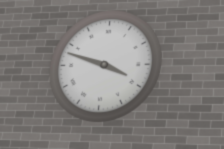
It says 3:48
